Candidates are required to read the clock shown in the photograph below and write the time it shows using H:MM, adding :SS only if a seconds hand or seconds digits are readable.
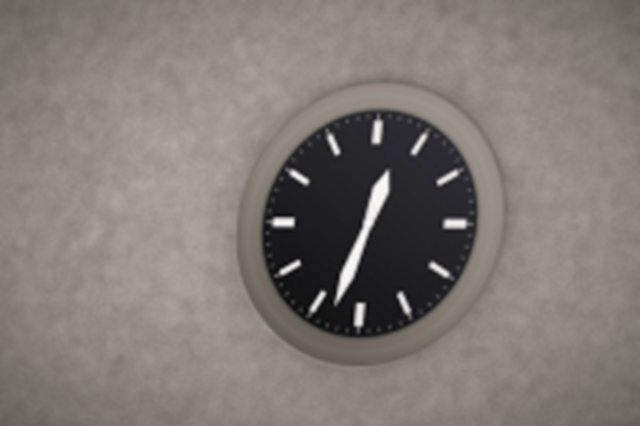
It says 12:33
